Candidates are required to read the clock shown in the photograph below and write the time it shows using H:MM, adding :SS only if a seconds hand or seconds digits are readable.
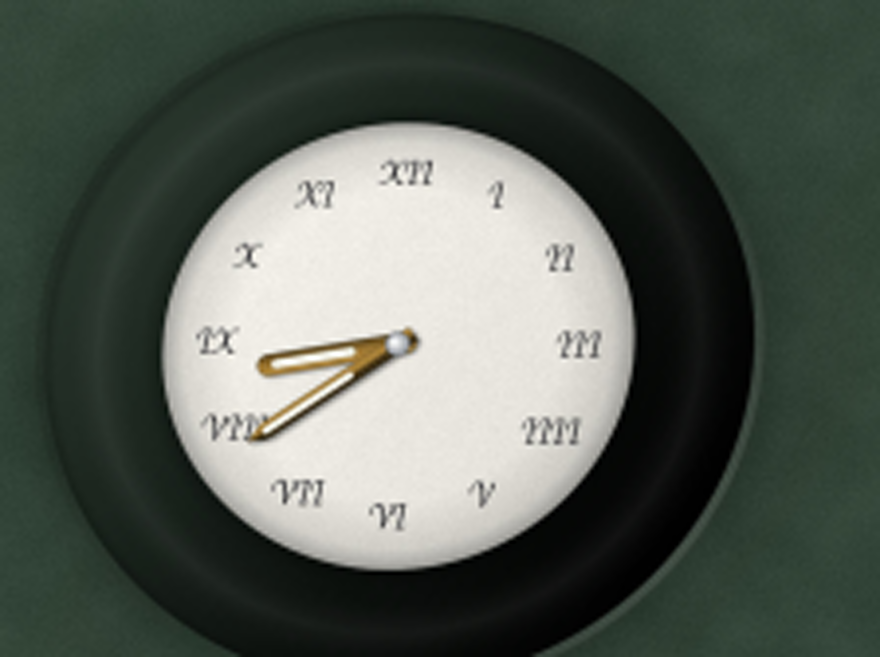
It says 8:39
